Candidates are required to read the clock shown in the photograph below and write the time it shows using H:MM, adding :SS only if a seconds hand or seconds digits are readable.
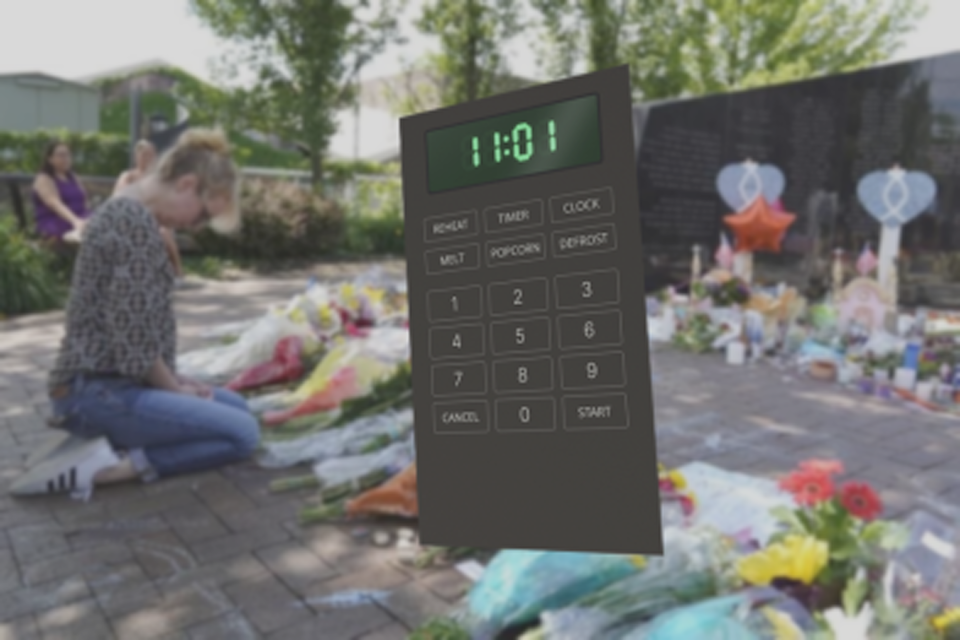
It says 11:01
